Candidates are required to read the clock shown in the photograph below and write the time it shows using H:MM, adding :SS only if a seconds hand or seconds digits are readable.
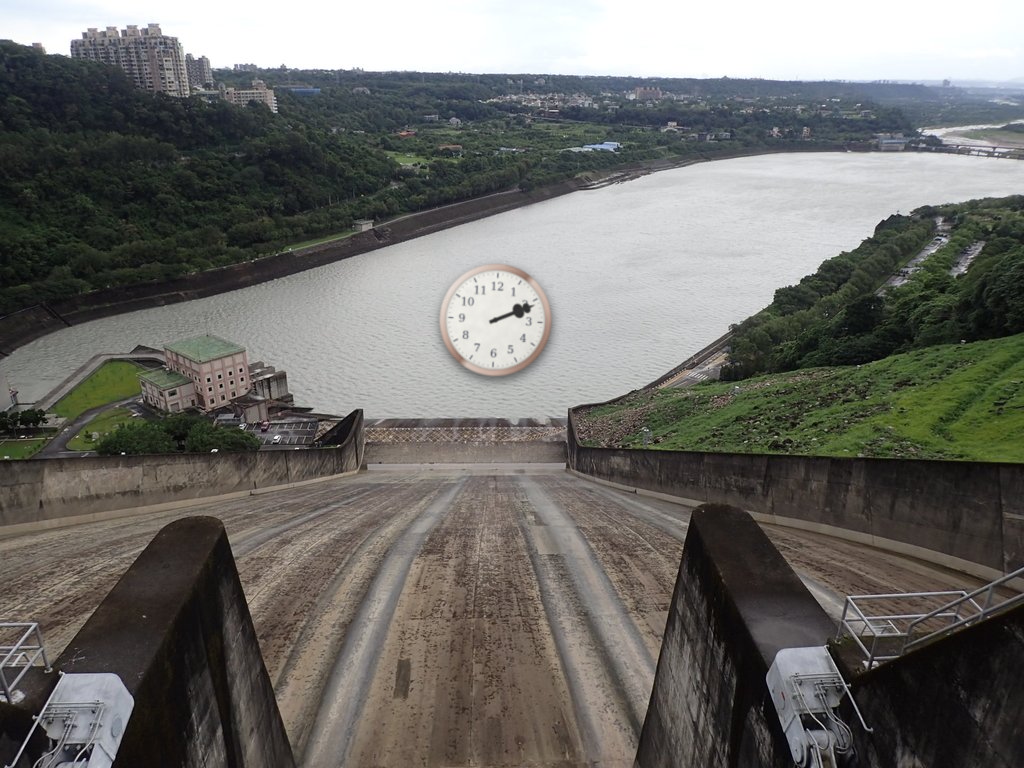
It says 2:11
